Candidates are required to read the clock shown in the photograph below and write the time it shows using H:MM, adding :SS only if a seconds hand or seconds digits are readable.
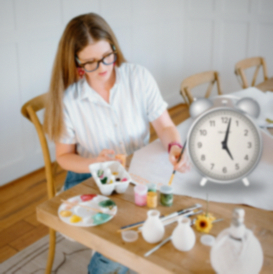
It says 5:02
